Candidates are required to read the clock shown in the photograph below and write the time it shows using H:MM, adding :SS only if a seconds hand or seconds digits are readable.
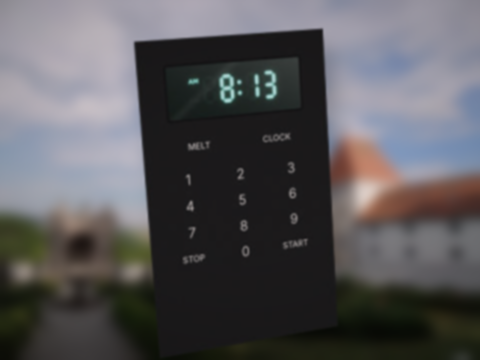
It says 8:13
